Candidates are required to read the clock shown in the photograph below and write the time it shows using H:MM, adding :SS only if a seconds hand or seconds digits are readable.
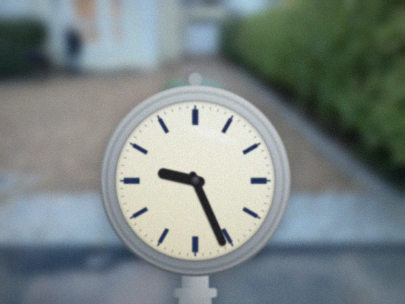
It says 9:26
